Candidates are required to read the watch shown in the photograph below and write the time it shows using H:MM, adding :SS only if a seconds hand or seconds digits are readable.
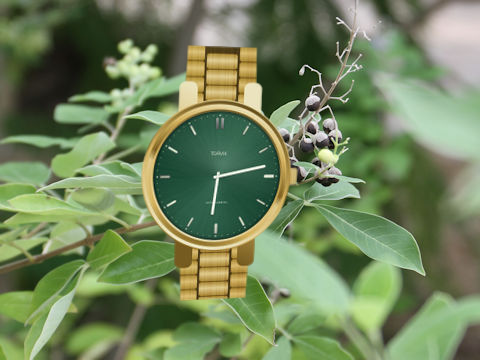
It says 6:13
